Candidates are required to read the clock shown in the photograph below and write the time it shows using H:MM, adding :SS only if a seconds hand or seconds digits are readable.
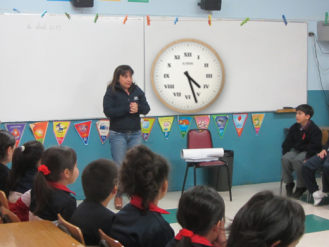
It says 4:27
